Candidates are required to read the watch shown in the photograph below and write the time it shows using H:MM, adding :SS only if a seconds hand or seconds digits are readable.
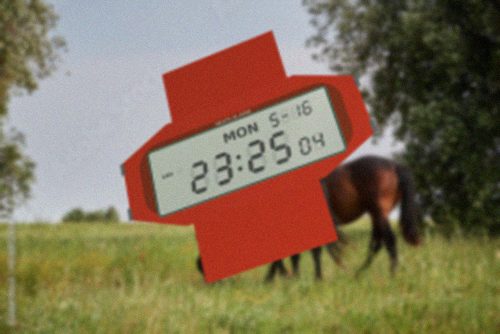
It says 23:25:04
